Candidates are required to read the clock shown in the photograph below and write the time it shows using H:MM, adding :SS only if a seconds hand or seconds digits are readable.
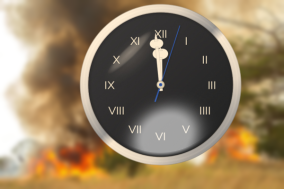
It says 11:59:03
